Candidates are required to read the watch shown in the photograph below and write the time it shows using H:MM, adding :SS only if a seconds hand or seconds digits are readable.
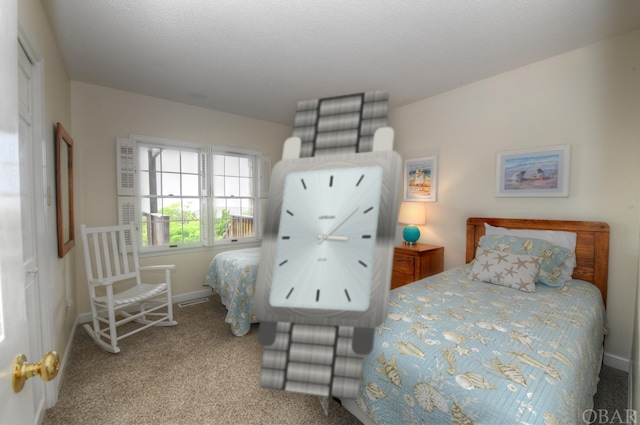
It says 3:08
